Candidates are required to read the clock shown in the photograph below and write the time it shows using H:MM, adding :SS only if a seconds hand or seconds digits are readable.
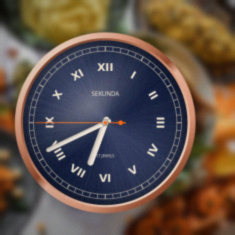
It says 6:40:45
